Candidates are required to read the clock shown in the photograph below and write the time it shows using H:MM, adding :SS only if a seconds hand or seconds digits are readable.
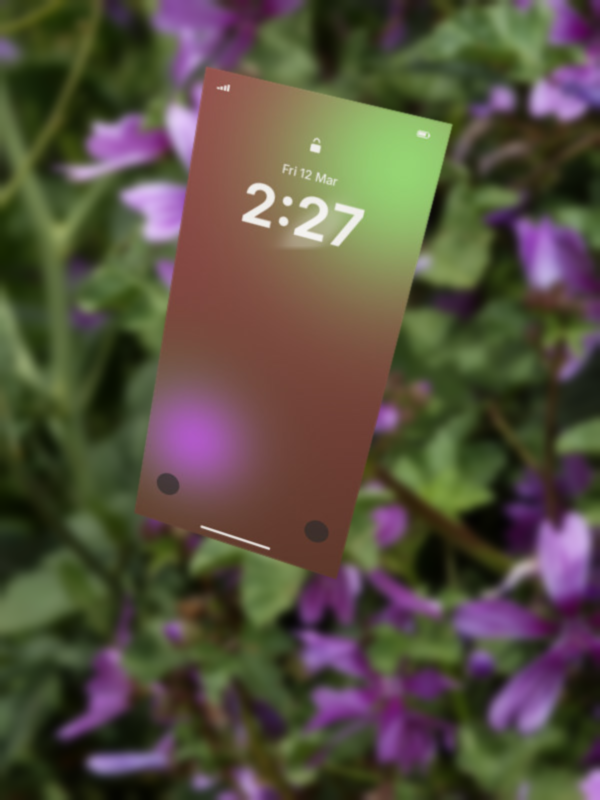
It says 2:27
